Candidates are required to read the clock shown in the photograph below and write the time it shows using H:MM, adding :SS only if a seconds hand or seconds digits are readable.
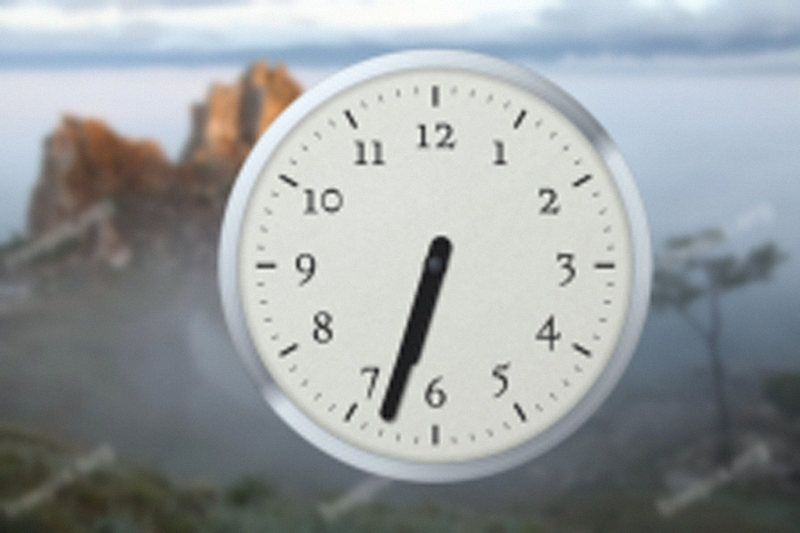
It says 6:33
